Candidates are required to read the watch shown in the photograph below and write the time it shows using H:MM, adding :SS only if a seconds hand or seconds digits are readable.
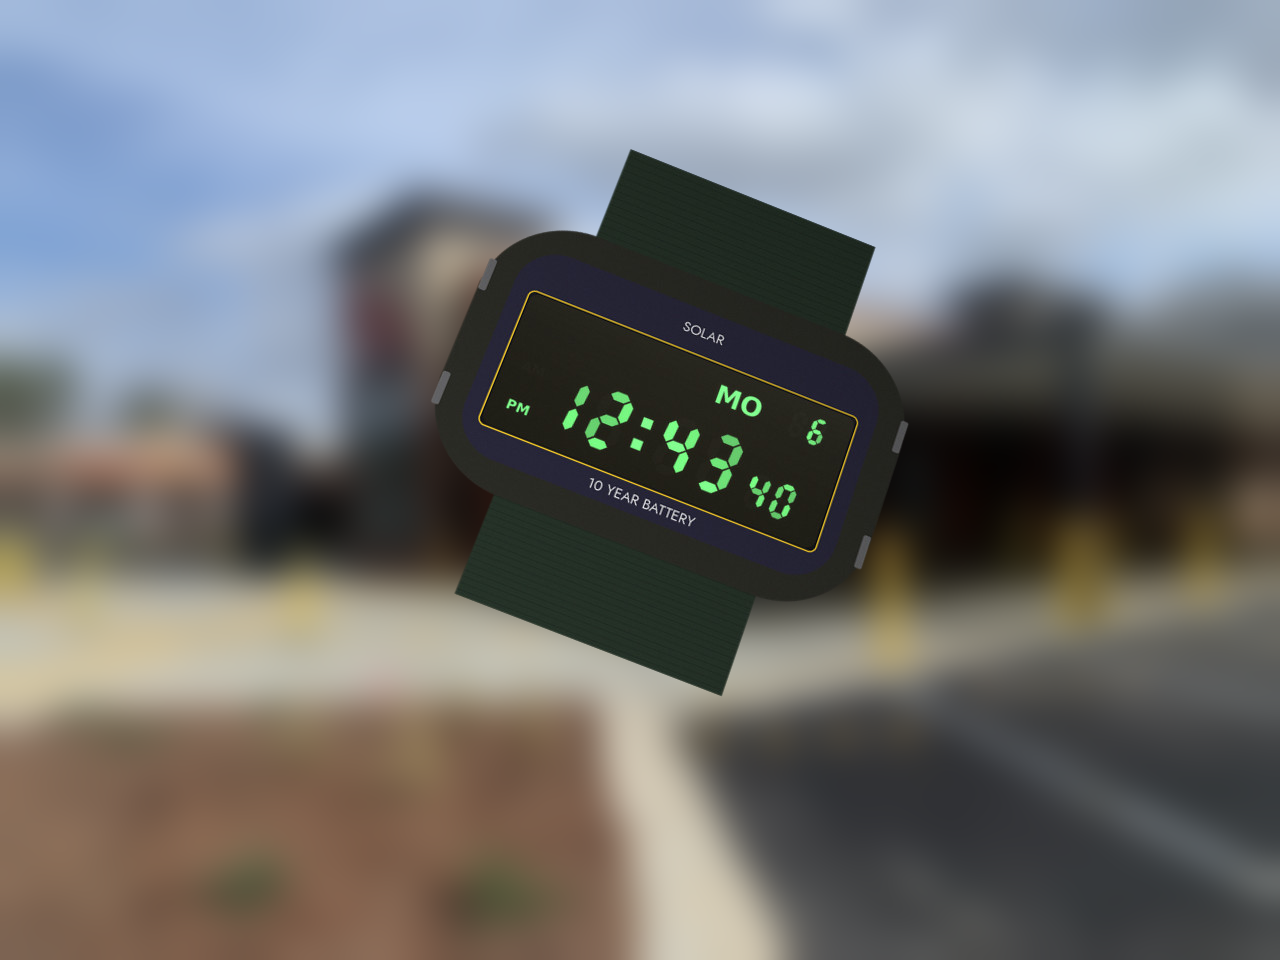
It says 12:43:40
